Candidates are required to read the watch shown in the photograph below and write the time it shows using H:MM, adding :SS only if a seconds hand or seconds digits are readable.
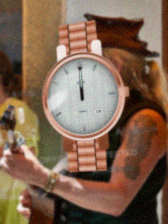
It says 12:00
